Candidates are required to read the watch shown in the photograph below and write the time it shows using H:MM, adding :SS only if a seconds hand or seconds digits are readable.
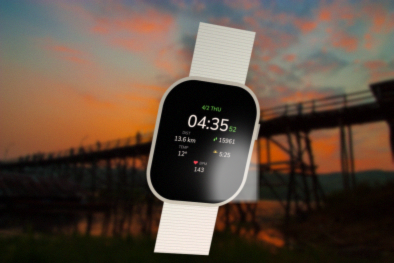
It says 4:35
